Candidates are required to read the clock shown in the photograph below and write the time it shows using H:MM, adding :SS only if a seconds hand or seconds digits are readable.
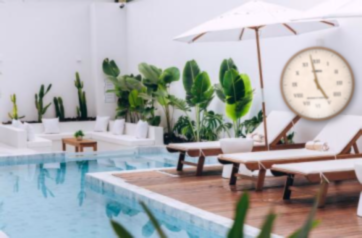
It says 4:58
